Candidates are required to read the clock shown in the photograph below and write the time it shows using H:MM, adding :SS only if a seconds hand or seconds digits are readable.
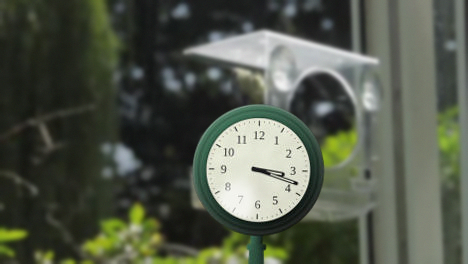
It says 3:18
